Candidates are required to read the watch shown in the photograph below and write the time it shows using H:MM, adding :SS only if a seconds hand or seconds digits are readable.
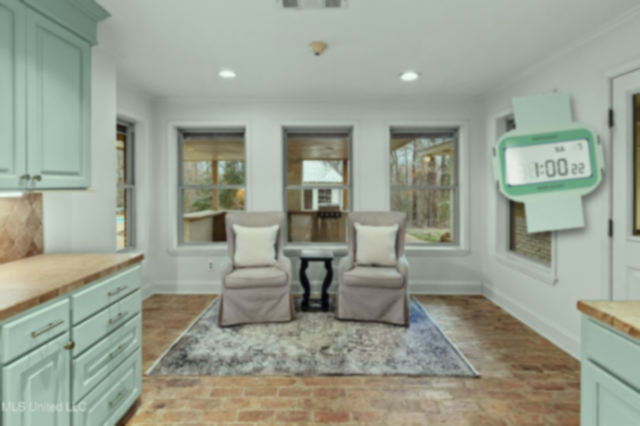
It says 1:00
